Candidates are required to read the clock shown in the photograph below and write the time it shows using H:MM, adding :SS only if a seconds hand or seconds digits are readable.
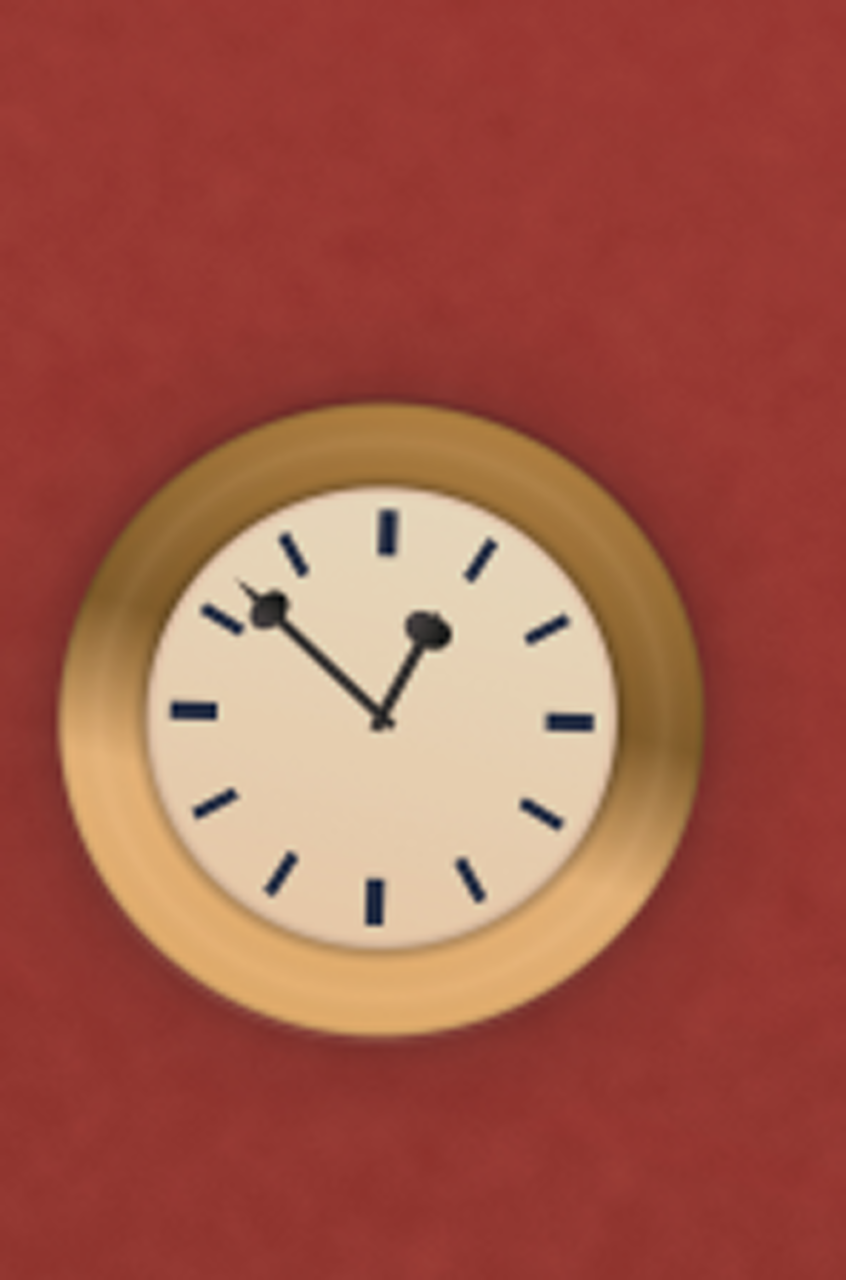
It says 12:52
